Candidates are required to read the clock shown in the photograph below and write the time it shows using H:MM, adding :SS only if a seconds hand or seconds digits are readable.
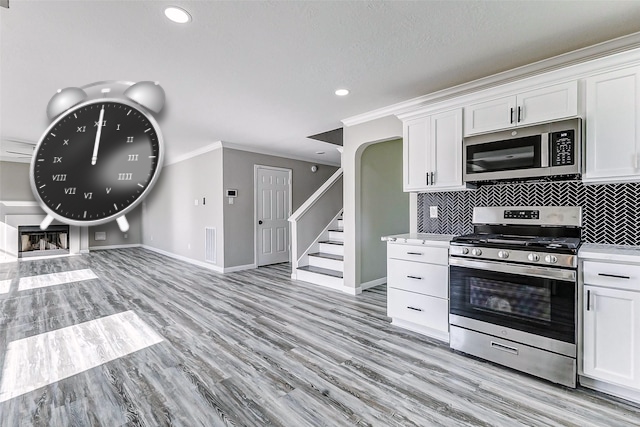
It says 12:00
